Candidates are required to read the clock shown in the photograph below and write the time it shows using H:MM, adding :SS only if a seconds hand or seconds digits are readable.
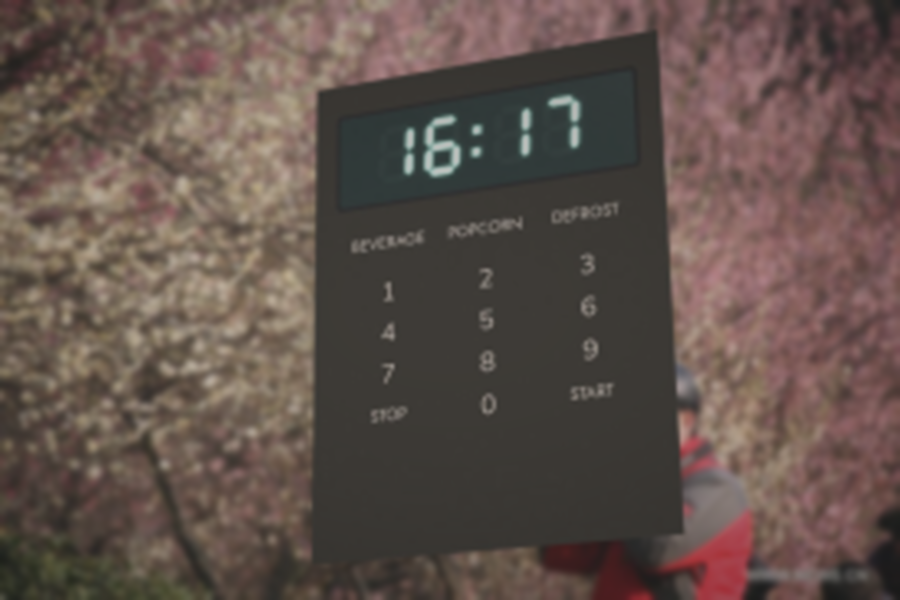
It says 16:17
